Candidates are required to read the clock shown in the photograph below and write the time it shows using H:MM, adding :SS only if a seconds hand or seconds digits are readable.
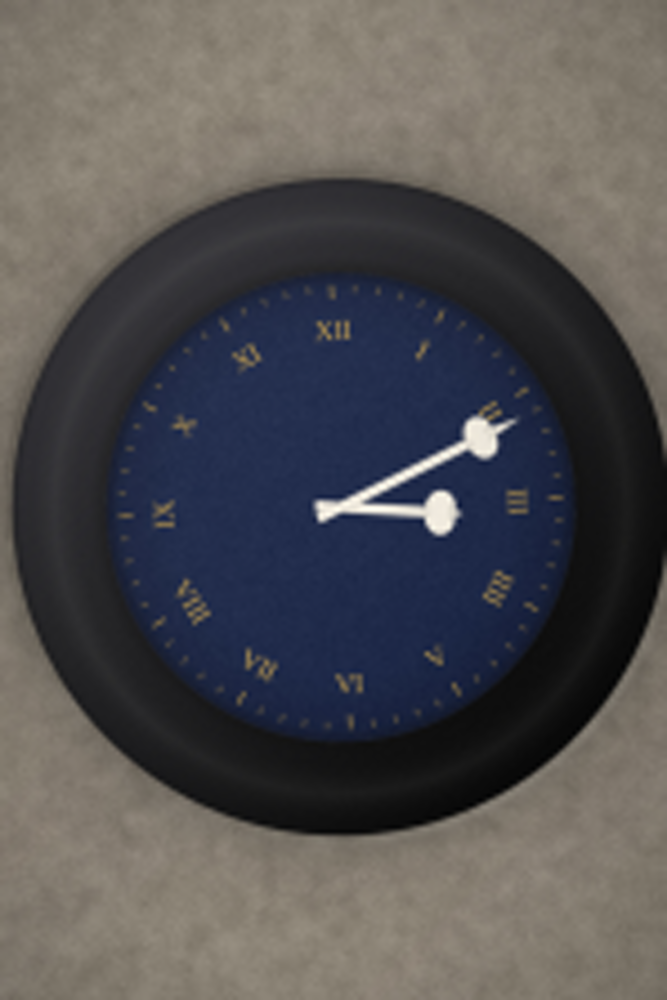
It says 3:11
